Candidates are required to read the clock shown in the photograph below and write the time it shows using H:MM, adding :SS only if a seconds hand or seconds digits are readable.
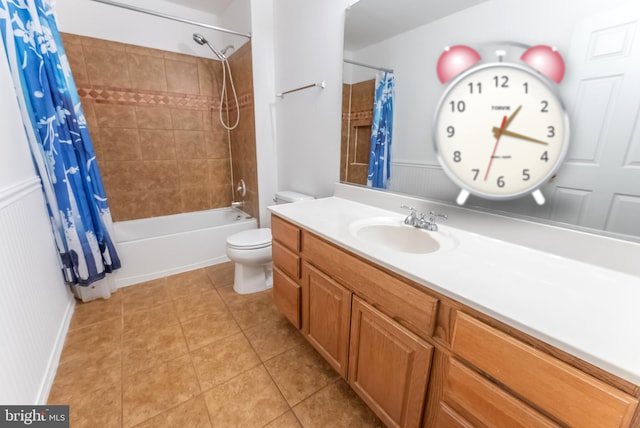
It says 1:17:33
